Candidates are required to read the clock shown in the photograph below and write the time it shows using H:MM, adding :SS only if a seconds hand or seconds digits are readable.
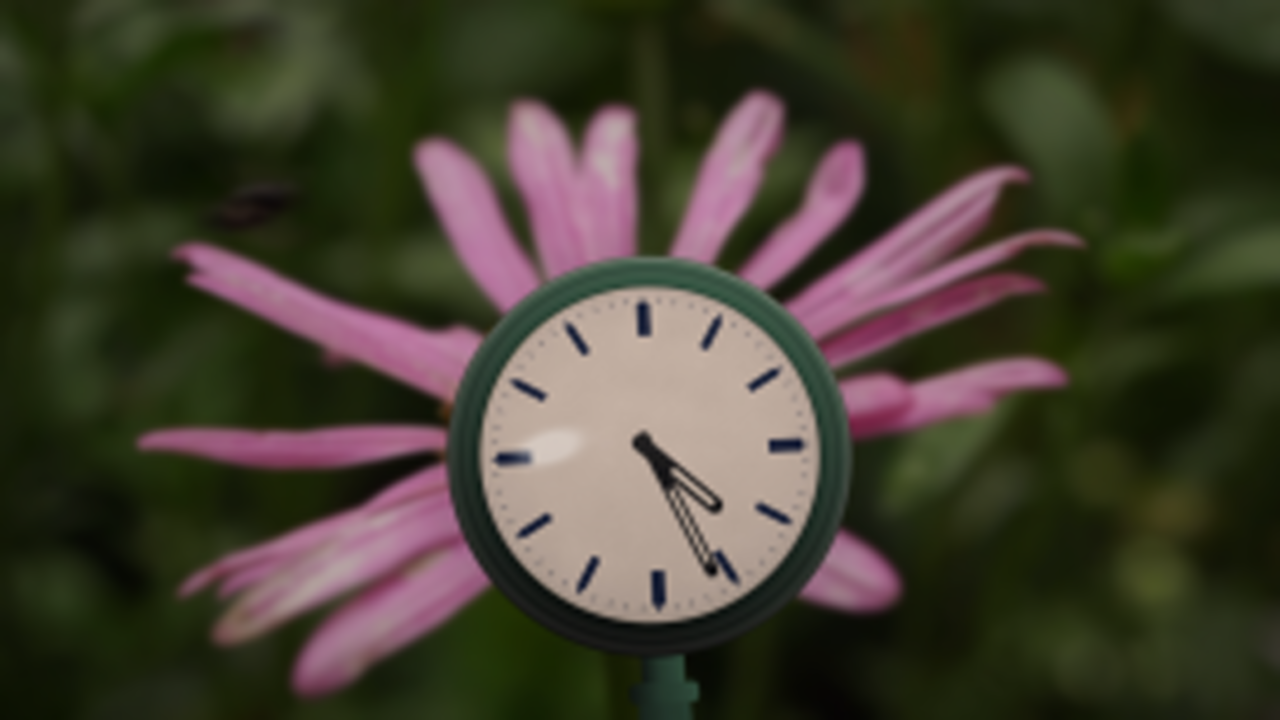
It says 4:26
